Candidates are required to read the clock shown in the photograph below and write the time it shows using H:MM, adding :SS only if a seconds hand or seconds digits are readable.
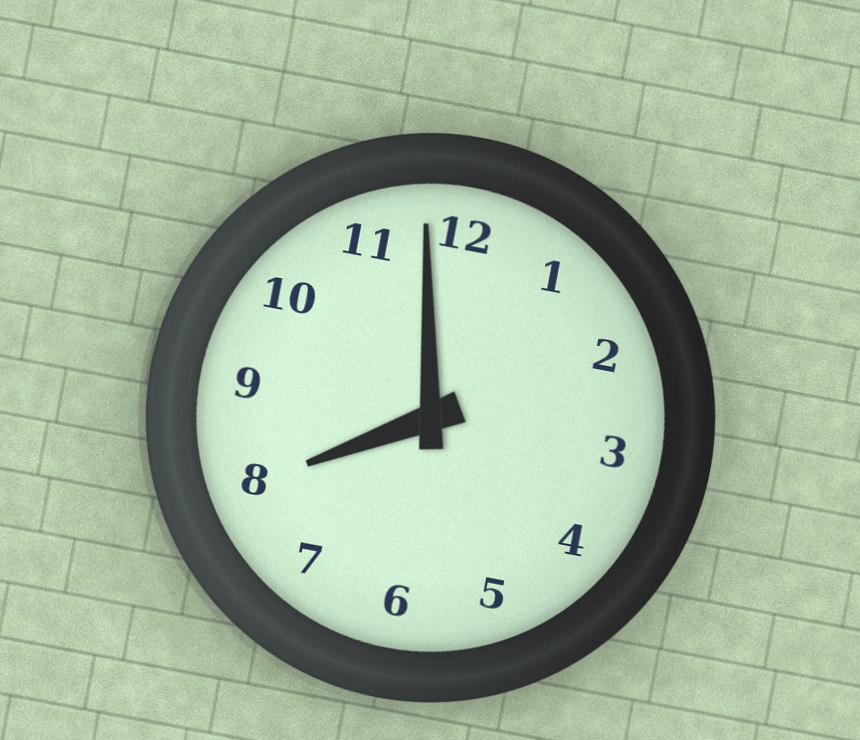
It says 7:58
